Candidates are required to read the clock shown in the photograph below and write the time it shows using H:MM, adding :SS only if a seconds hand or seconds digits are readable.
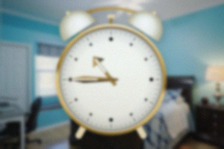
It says 10:45
